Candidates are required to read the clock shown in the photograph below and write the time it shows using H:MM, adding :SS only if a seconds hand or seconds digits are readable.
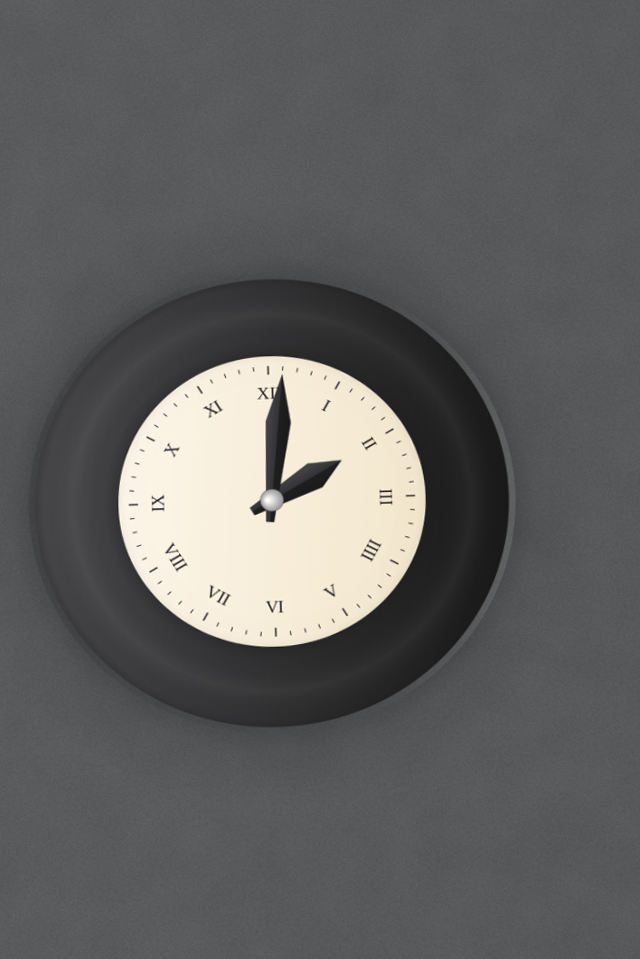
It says 2:01
